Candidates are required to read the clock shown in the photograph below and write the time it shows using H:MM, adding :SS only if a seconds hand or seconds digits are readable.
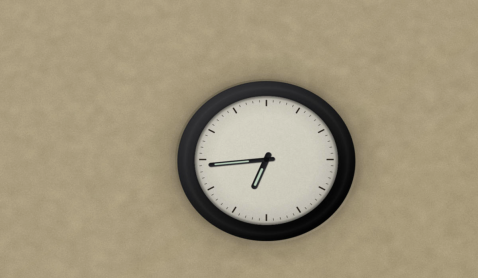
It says 6:44
